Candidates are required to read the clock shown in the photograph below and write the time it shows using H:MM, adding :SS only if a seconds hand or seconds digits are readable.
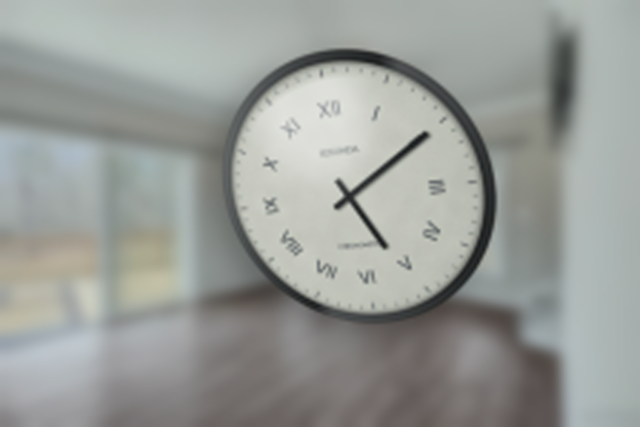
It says 5:10
